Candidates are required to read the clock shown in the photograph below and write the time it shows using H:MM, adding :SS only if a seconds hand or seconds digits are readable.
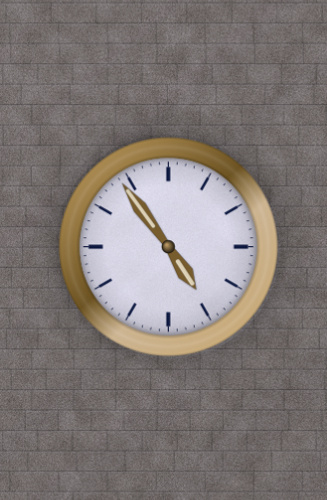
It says 4:54
